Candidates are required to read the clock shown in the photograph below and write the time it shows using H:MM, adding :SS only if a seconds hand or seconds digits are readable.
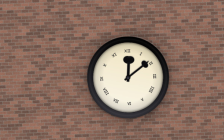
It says 12:09
